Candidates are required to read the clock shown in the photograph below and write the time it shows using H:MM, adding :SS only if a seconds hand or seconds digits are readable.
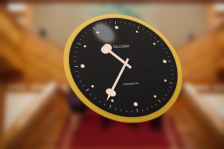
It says 10:36
